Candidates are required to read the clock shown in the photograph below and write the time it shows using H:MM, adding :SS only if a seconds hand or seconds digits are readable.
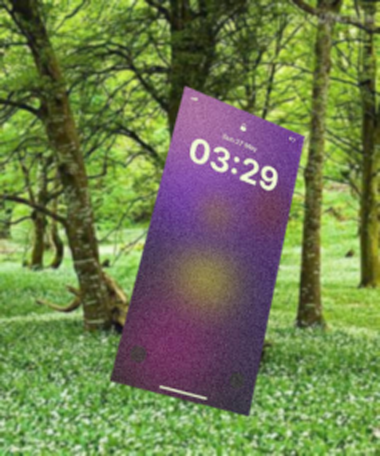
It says 3:29
